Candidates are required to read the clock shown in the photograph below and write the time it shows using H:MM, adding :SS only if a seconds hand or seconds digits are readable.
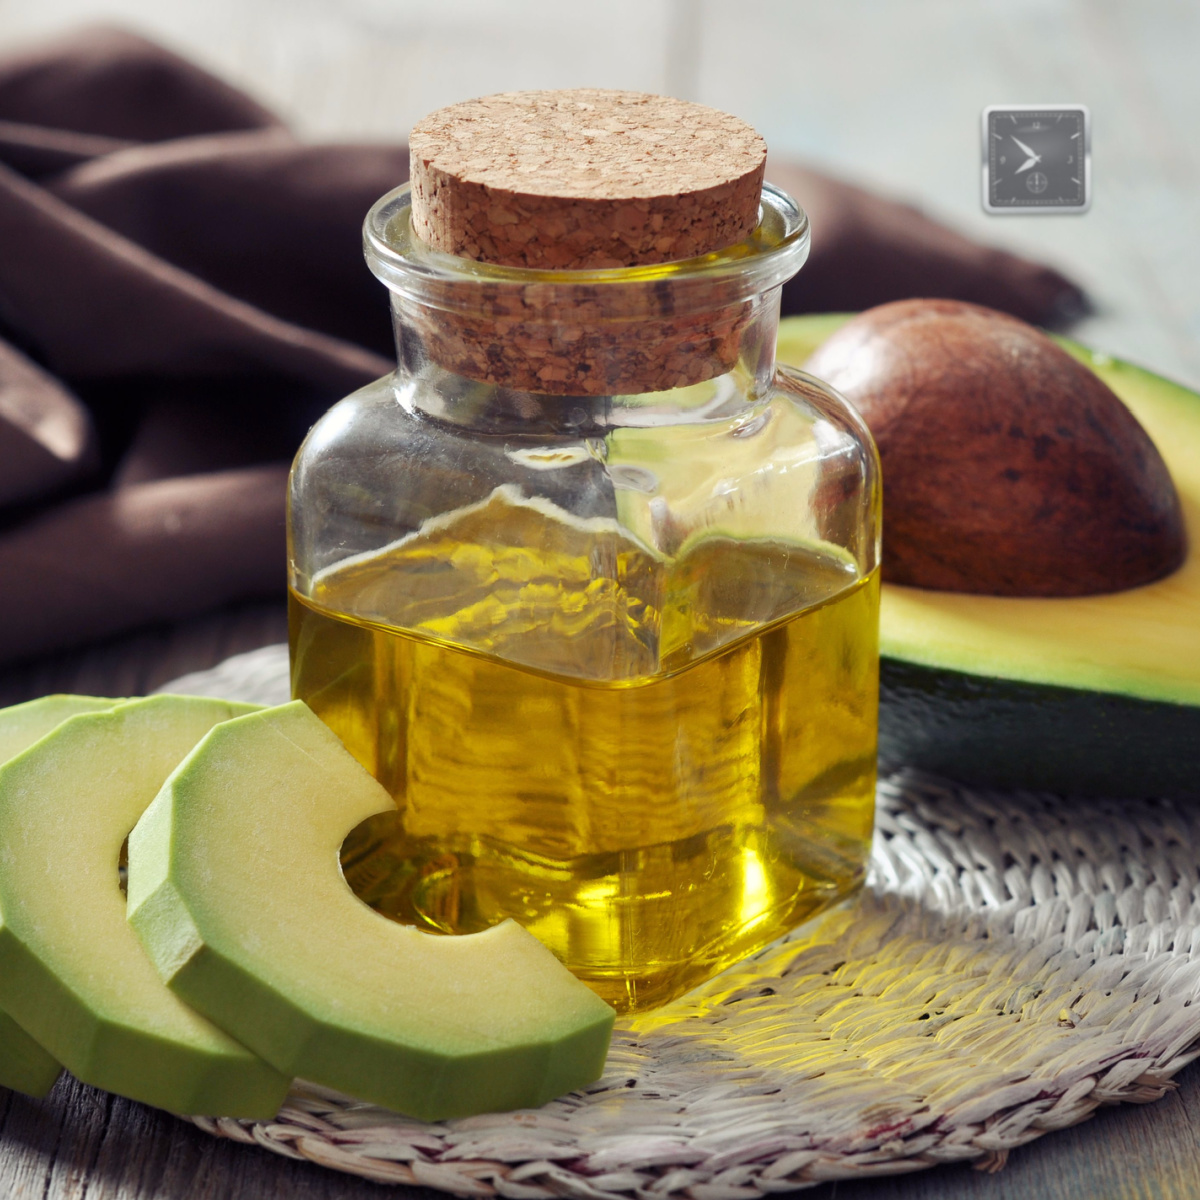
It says 7:52
